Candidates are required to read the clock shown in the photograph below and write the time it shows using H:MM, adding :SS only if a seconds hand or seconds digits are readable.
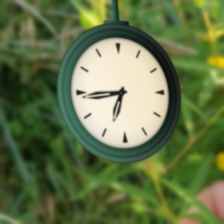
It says 6:44
